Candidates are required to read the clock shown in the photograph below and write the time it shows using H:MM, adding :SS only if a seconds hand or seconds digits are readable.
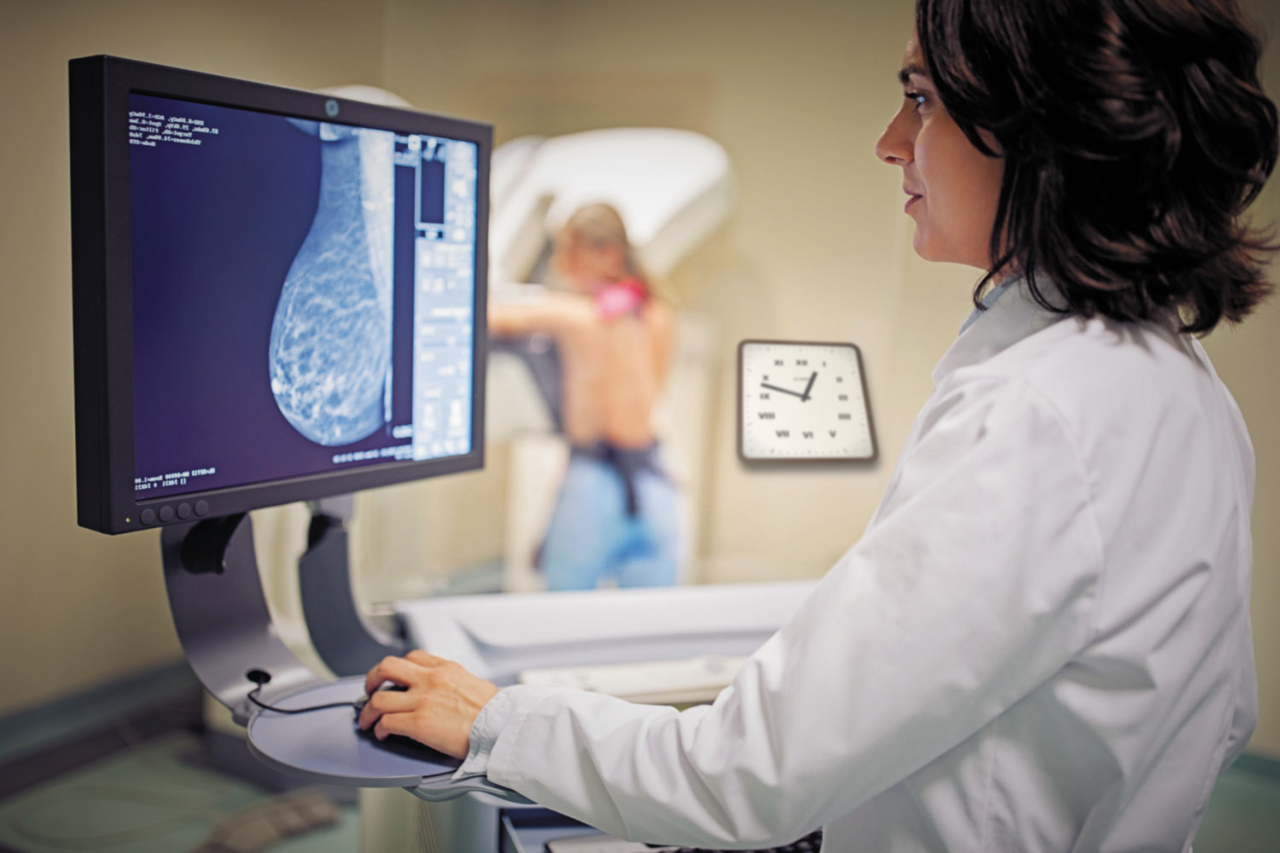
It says 12:48
